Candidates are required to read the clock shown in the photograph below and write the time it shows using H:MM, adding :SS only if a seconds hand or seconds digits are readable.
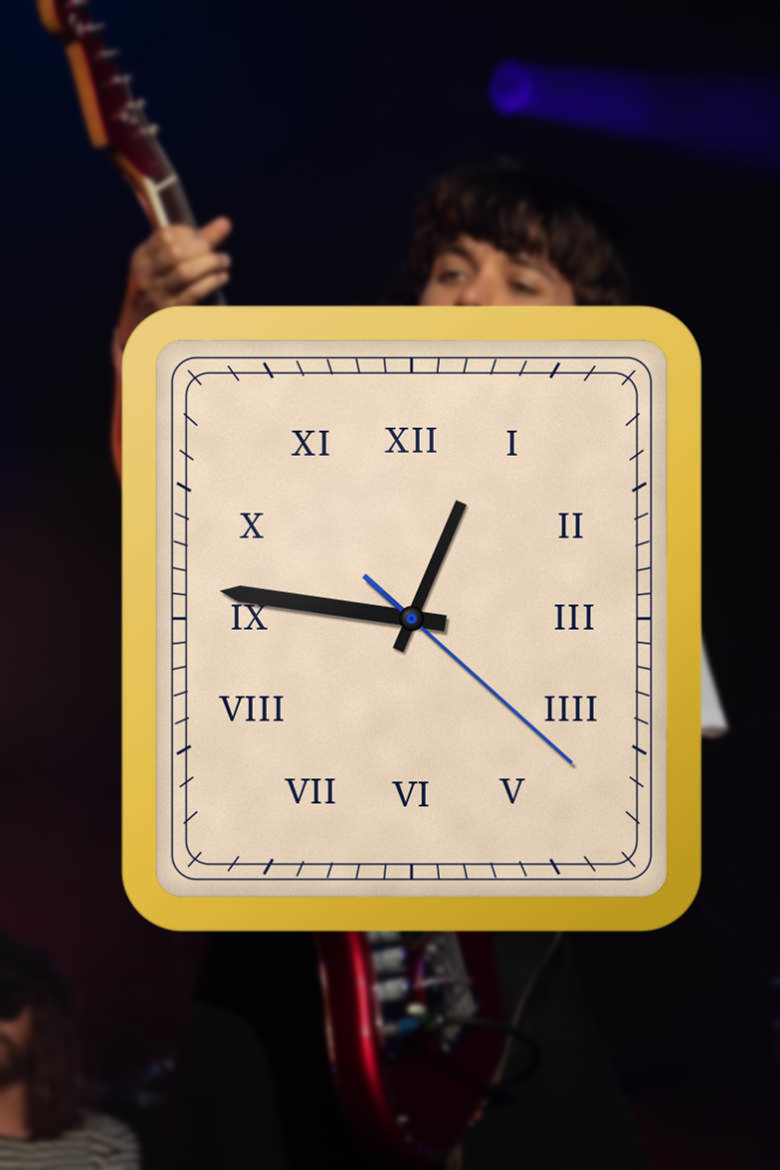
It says 12:46:22
